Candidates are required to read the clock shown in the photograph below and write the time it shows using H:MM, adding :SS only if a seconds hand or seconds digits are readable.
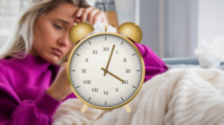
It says 4:03
